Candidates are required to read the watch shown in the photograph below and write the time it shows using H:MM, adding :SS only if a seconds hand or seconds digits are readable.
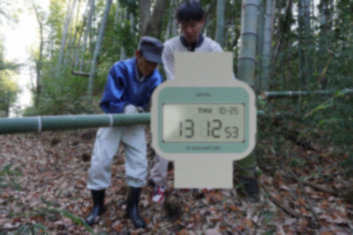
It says 13:12:53
